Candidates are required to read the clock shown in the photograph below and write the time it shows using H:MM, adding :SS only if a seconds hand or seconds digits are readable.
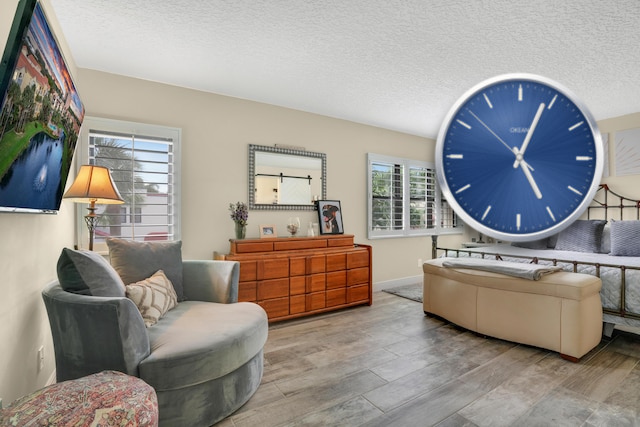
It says 5:03:52
